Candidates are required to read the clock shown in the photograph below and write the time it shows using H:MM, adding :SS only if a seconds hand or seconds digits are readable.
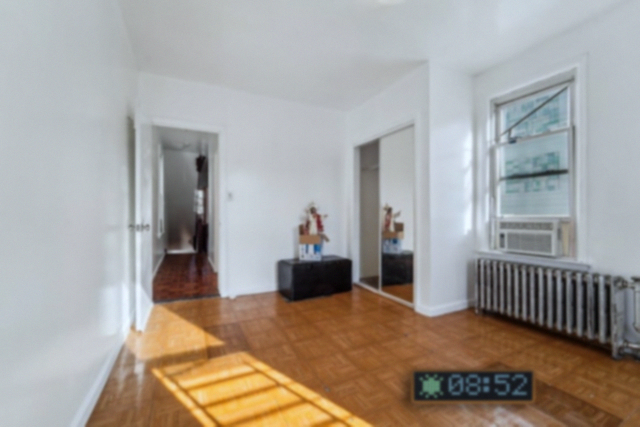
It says 8:52
